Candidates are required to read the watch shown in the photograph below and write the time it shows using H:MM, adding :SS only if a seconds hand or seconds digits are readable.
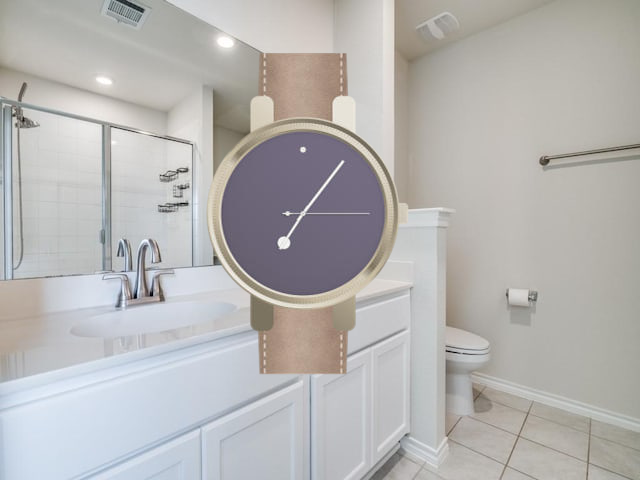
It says 7:06:15
